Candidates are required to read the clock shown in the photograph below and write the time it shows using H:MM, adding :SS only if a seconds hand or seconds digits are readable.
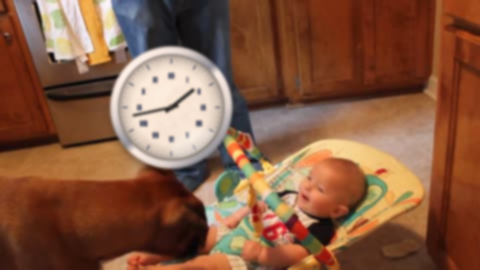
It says 1:43
